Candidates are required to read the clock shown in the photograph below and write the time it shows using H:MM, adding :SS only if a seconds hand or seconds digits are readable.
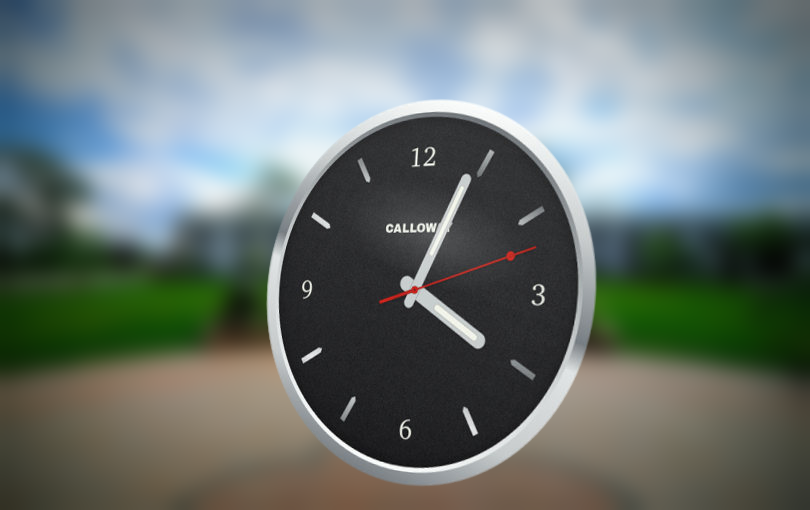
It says 4:04:12
